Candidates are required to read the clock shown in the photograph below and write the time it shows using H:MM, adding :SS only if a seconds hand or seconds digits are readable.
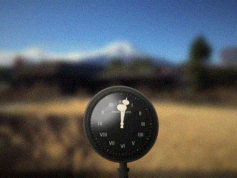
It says 12:02
